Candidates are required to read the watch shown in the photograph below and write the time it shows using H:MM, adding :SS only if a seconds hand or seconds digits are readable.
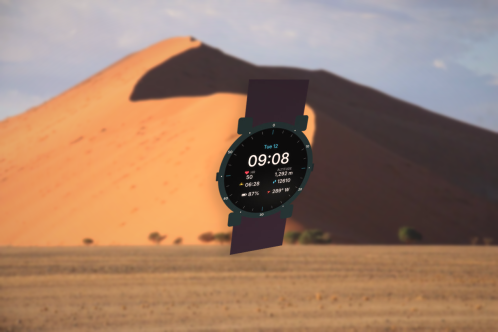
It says 9:08
